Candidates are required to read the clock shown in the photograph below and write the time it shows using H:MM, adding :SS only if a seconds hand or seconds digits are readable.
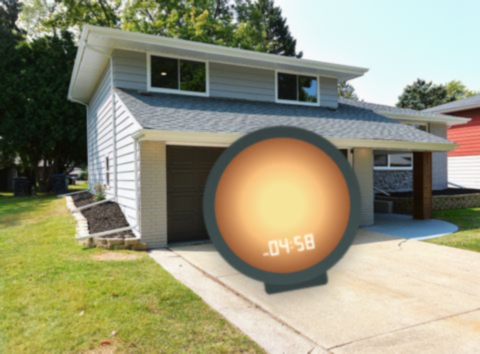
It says 4:58
